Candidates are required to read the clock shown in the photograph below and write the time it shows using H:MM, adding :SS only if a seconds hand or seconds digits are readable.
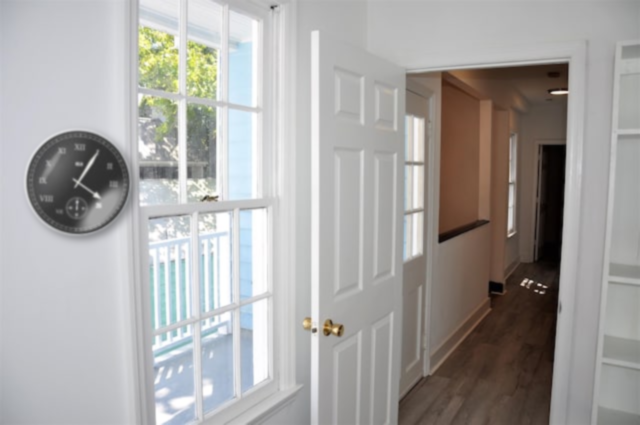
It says 4:05
